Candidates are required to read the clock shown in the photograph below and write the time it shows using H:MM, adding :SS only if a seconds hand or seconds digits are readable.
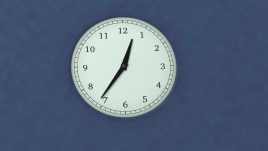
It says 12:36
